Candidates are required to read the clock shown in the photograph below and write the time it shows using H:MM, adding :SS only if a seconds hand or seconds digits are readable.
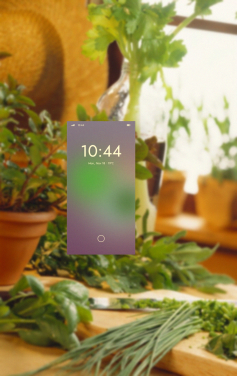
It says 10:44
